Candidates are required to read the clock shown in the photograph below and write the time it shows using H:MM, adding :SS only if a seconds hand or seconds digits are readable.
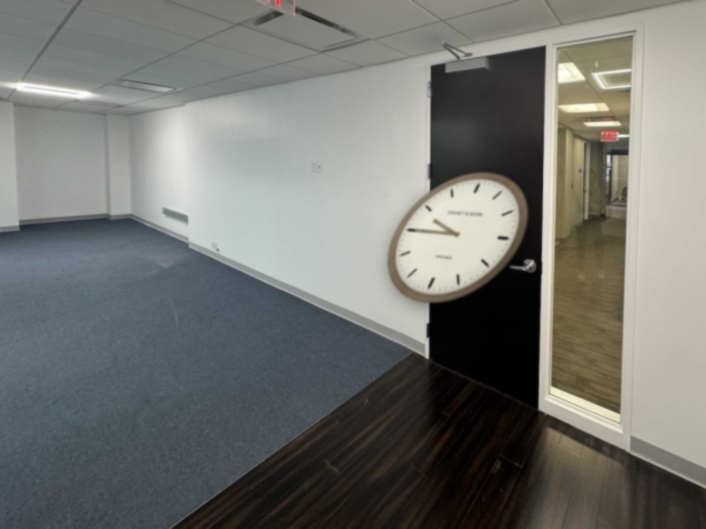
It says 9:45
